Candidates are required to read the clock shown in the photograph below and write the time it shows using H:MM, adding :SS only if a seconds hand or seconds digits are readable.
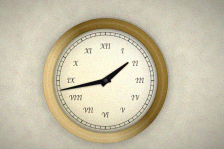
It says 1:43
